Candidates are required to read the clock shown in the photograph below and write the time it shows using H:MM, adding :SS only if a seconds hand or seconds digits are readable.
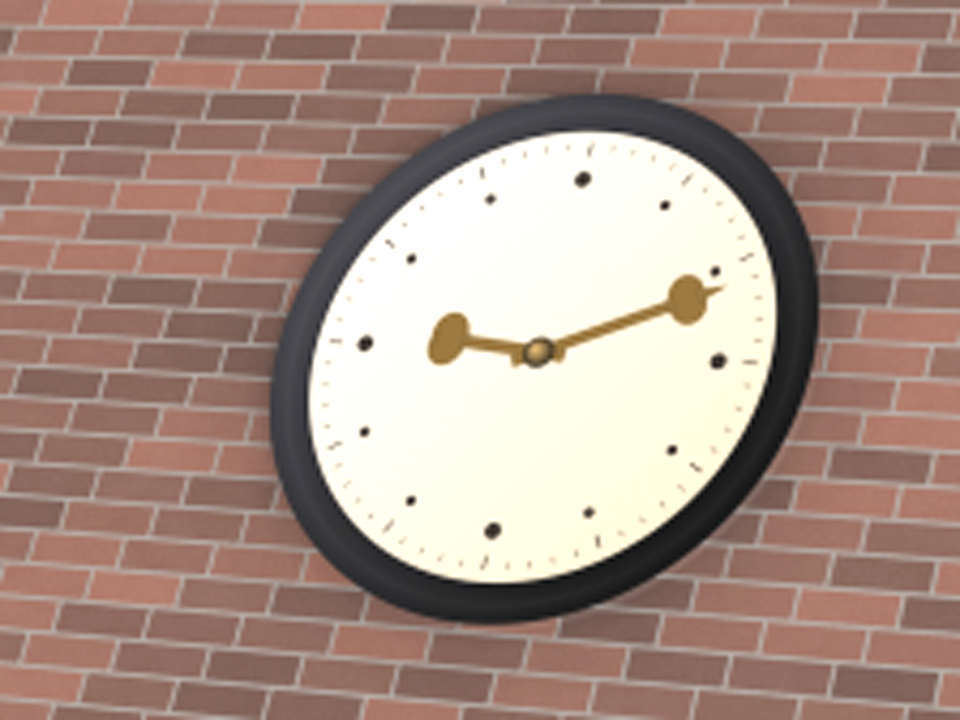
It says 9:11
